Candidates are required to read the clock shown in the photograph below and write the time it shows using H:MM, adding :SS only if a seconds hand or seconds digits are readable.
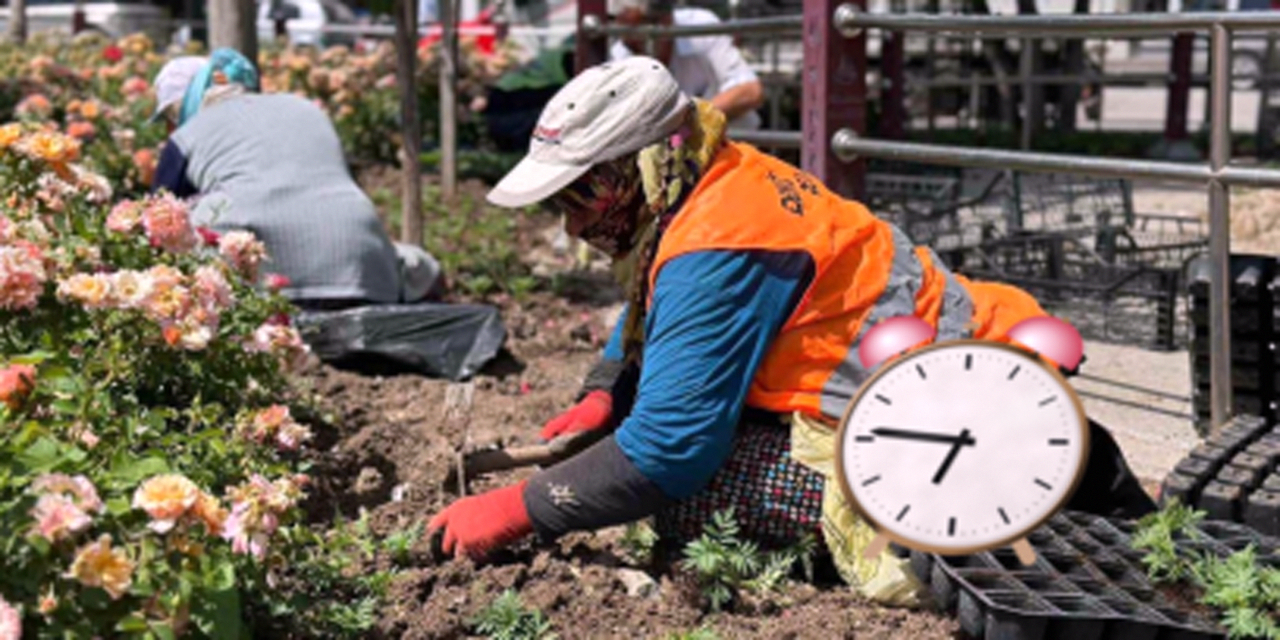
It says 6:46
